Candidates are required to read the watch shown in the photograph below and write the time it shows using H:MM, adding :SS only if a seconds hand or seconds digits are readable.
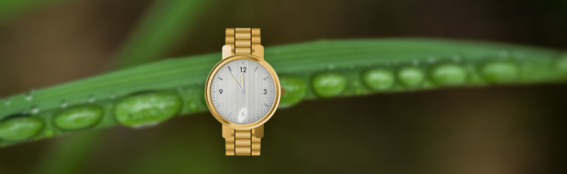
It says 11:54
